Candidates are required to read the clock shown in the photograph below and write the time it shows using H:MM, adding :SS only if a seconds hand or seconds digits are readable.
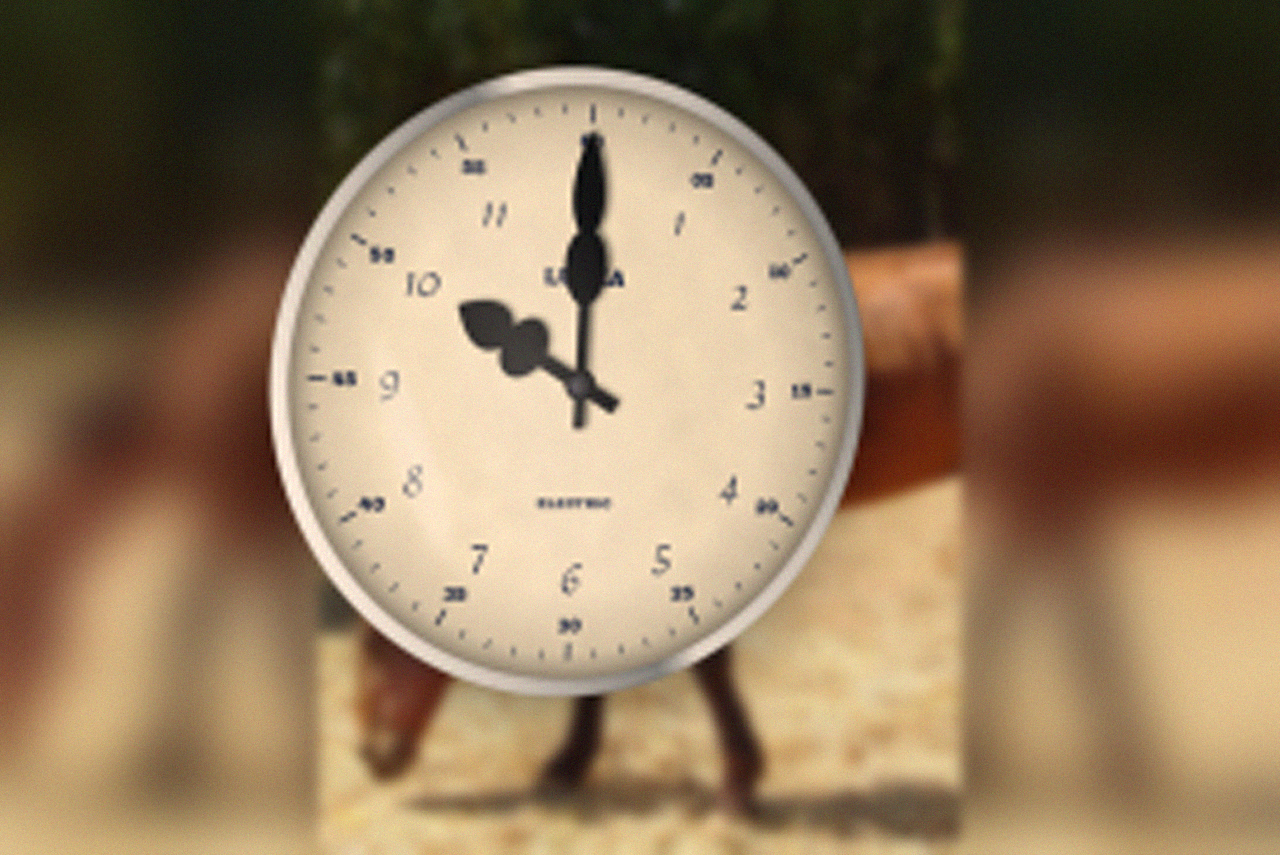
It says 10:00
